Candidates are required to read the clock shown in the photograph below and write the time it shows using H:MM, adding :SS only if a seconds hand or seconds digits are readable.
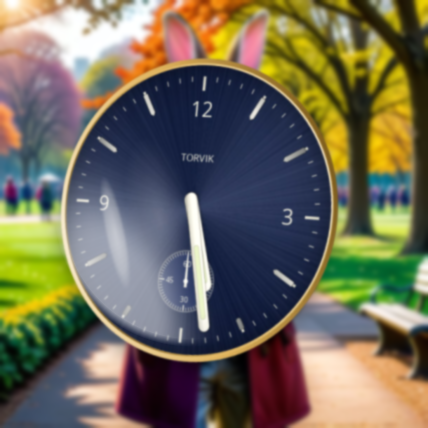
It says 5:28
